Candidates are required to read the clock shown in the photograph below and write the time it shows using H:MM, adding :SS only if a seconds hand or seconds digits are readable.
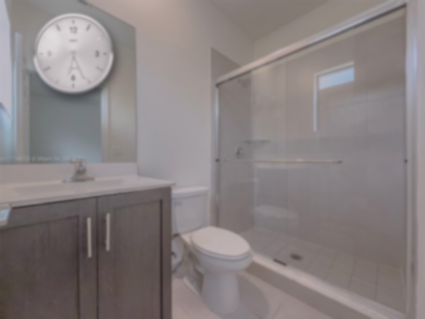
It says 6:26
